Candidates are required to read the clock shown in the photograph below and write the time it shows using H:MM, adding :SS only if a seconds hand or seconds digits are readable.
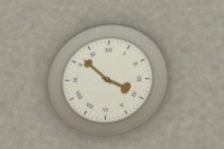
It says 3:52
